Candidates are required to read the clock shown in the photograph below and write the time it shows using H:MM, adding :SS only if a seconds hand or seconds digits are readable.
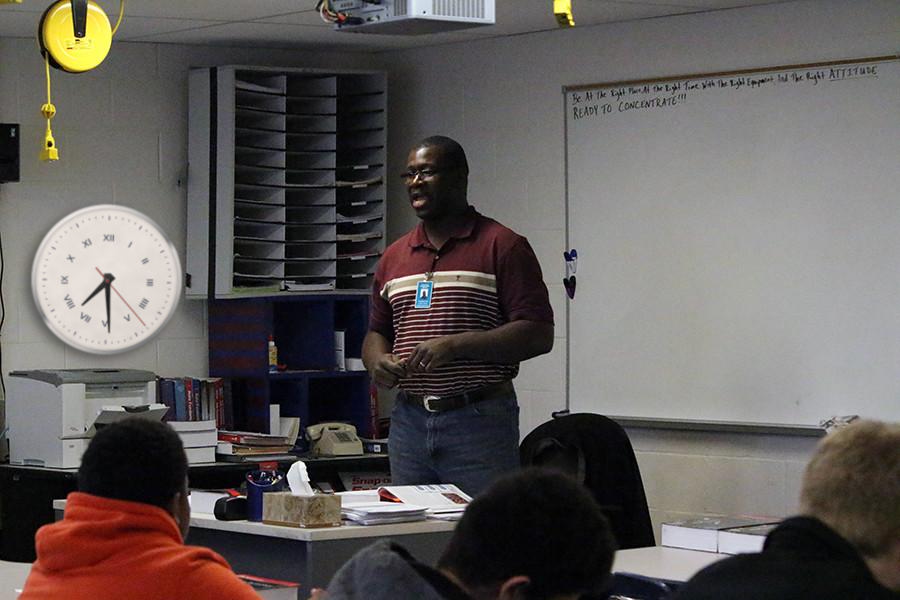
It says 7:29:23
